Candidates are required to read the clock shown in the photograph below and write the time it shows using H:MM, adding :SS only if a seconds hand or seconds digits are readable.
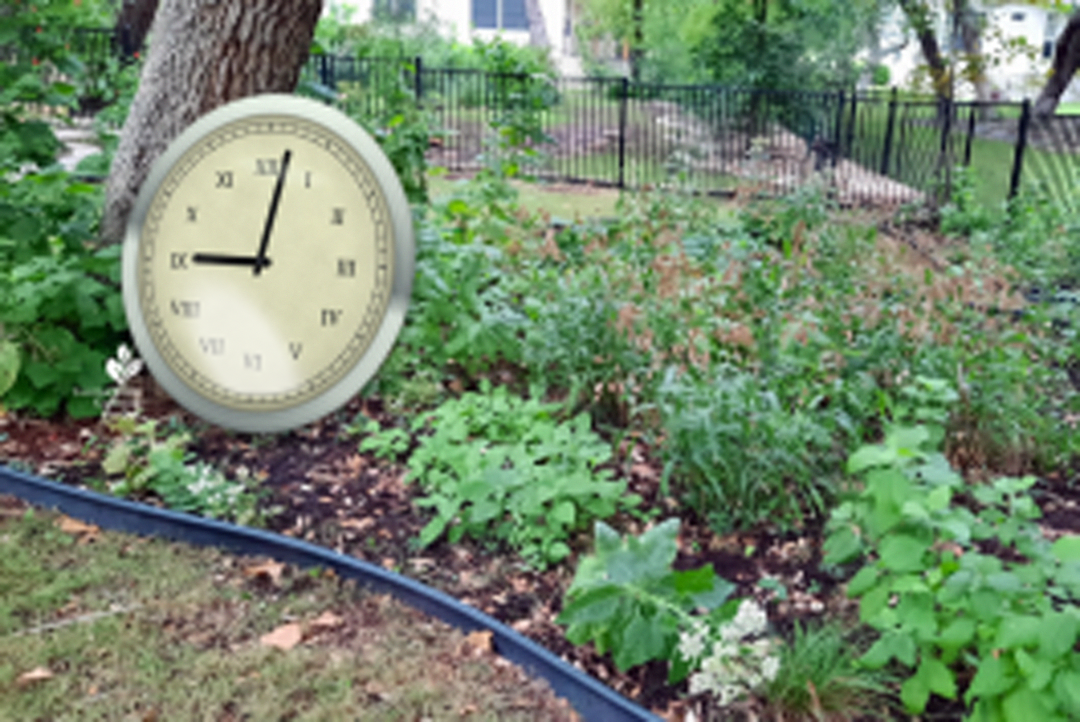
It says 9:02
